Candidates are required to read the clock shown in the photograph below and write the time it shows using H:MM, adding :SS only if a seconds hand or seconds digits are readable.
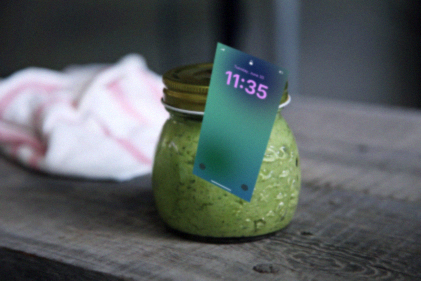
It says 11:35
